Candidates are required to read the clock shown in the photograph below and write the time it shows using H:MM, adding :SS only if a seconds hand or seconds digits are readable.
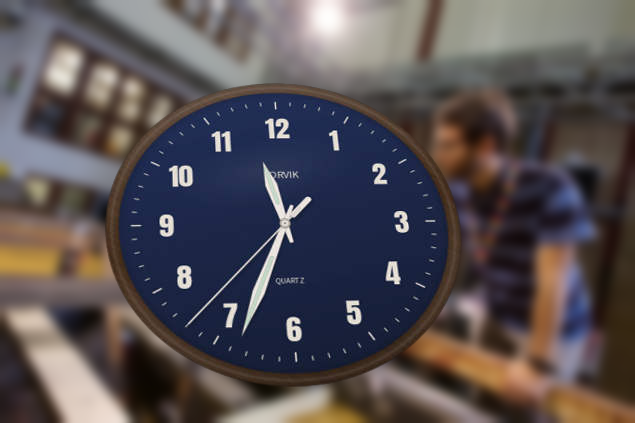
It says 11:33:37
